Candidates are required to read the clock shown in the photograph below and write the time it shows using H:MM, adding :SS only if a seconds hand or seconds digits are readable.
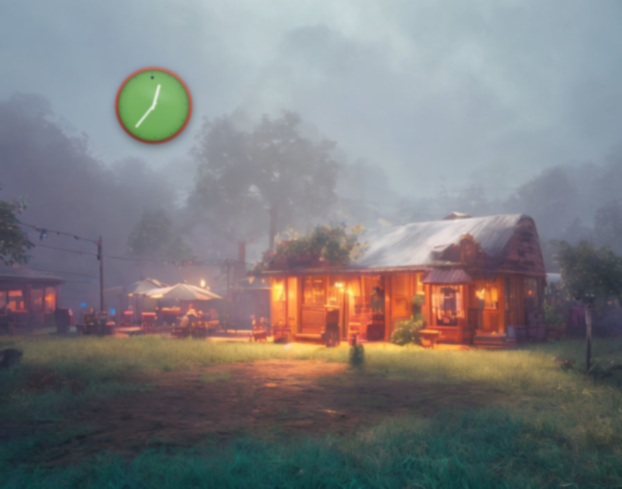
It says 12:37
